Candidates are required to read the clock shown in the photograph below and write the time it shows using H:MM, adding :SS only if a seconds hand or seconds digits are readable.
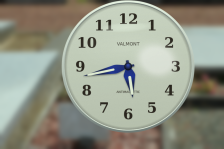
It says 5:43
